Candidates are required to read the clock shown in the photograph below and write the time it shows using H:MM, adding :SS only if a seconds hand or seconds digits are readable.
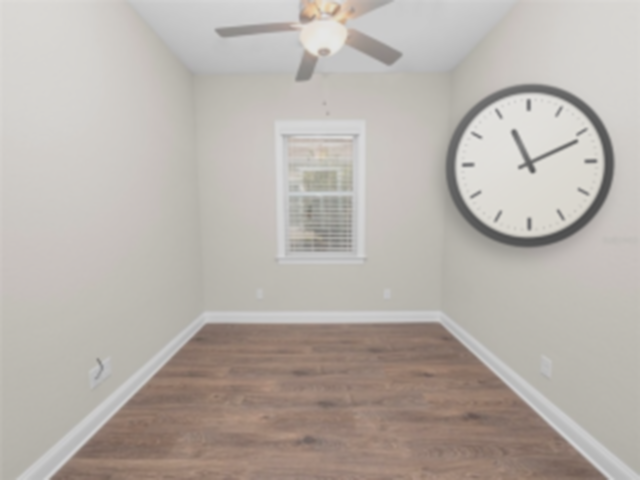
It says 11:11
